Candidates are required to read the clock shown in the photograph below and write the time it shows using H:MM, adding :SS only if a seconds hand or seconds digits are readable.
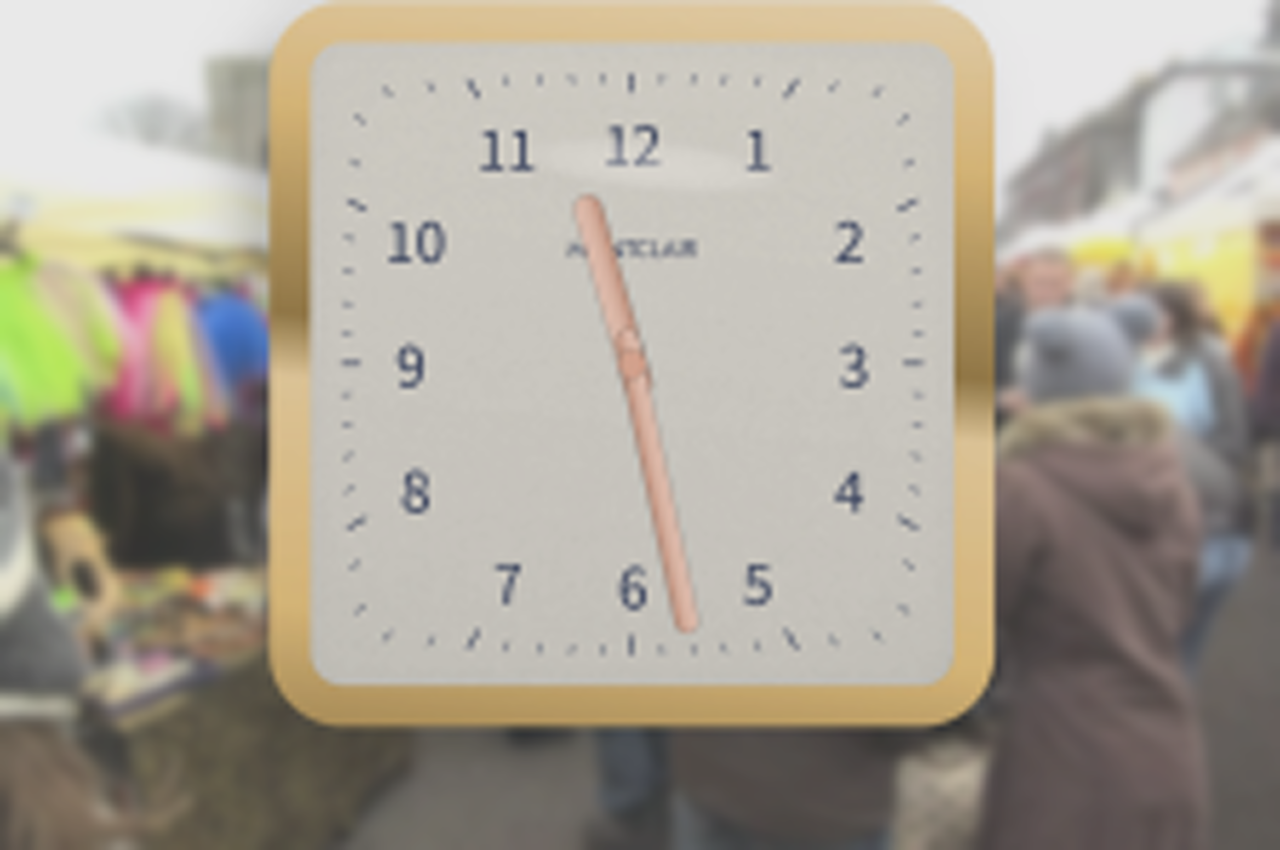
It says 11:28
